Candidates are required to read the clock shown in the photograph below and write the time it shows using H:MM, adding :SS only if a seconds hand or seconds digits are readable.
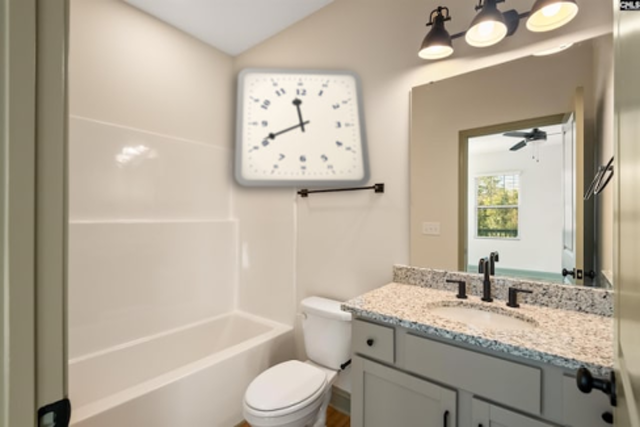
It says 11:41
